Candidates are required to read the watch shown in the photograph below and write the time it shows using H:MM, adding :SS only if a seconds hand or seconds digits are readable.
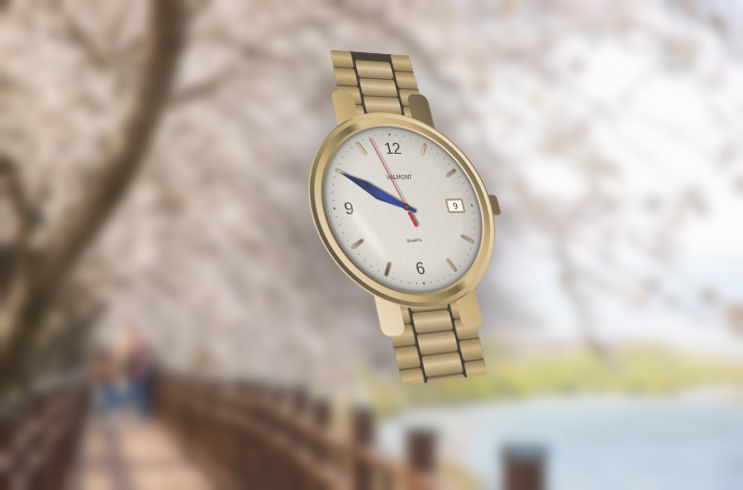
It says 9:49:57
